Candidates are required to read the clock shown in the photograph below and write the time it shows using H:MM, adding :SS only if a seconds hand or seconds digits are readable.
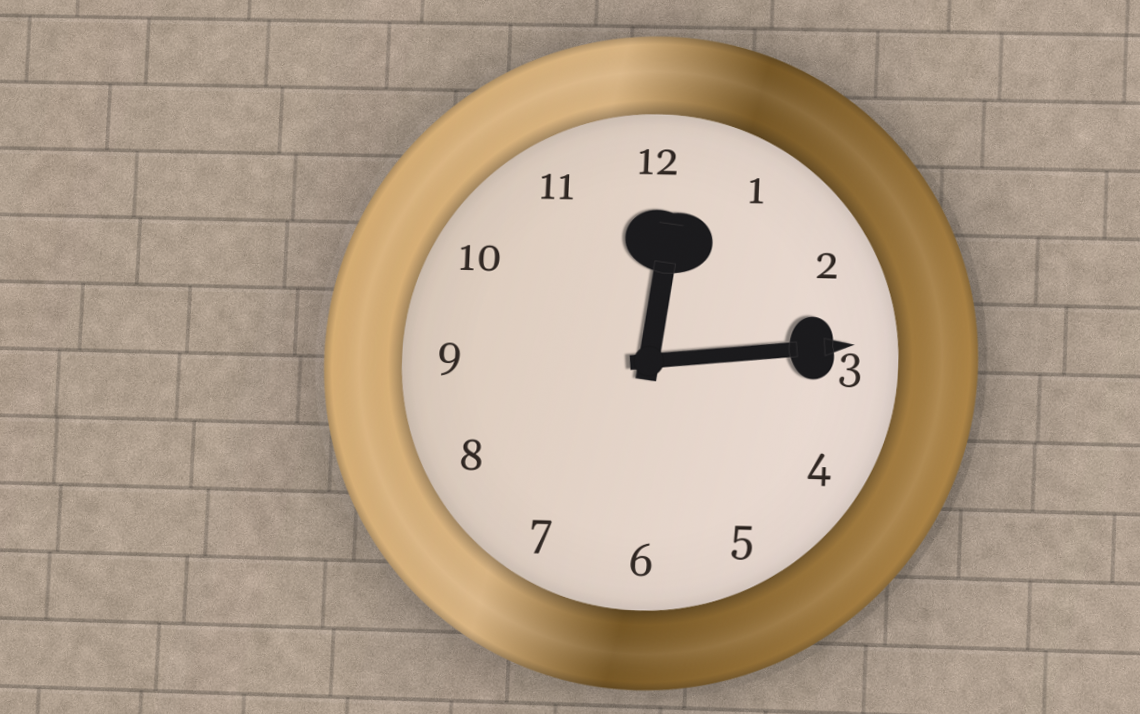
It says 12:14
